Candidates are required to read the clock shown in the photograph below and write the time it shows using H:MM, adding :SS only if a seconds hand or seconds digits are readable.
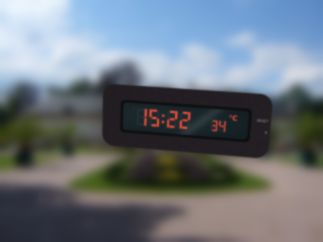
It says 15:22
